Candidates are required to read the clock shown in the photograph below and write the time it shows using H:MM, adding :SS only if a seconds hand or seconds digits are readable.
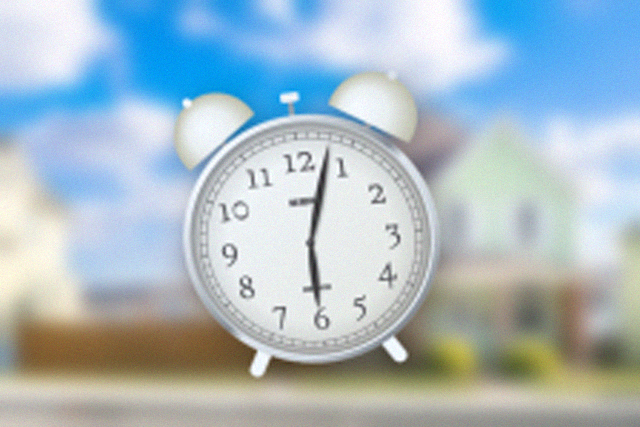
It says 6:03
